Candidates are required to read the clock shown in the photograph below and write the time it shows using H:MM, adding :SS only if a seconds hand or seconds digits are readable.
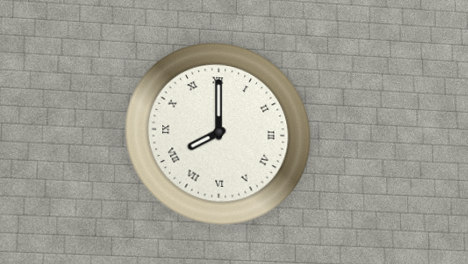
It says 8:00
